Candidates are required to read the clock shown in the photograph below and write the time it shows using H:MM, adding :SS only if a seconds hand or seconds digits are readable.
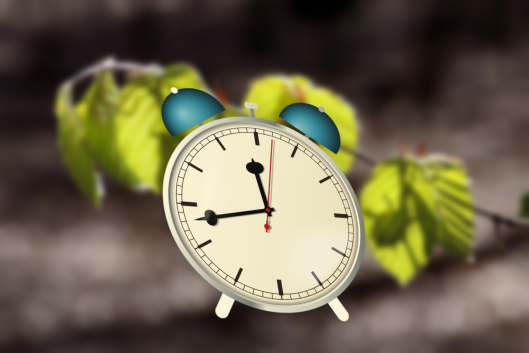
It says 11:43:02
